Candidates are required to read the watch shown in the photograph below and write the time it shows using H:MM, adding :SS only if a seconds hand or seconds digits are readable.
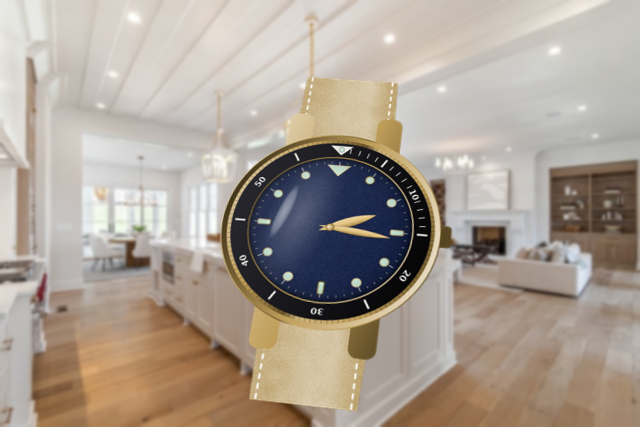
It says 2:16
